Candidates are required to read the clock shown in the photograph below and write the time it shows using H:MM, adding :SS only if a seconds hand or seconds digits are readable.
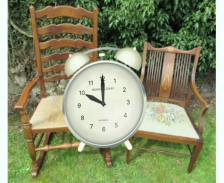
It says 10:00
